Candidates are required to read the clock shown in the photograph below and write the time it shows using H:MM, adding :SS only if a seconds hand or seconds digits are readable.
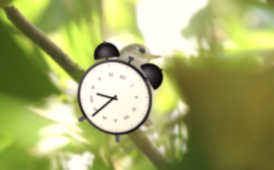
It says 8:34
